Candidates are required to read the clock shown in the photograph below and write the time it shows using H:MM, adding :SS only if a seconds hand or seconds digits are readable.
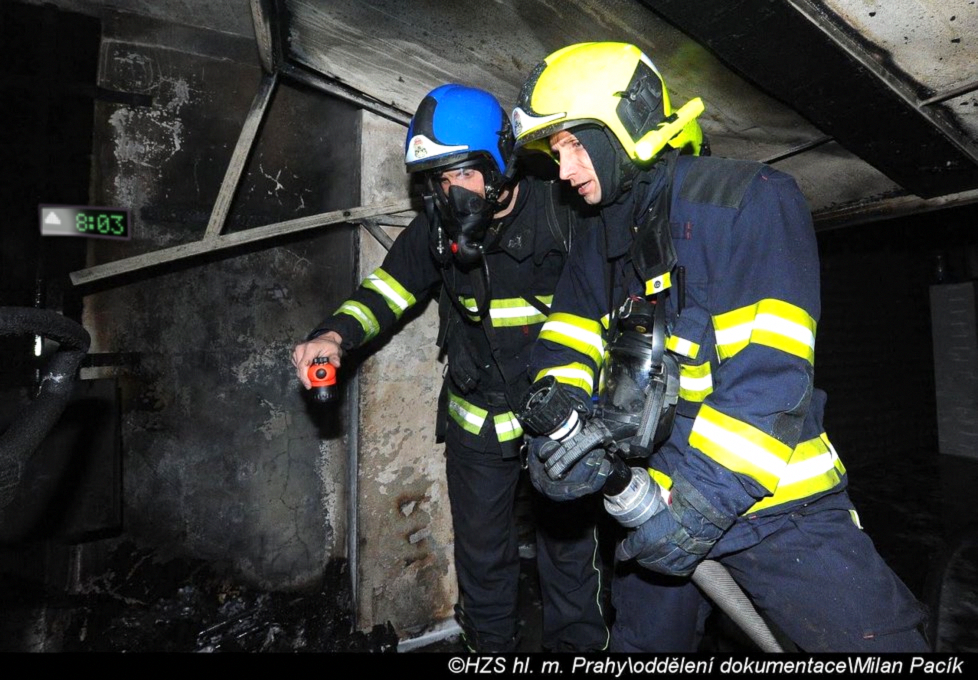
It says 8:03
